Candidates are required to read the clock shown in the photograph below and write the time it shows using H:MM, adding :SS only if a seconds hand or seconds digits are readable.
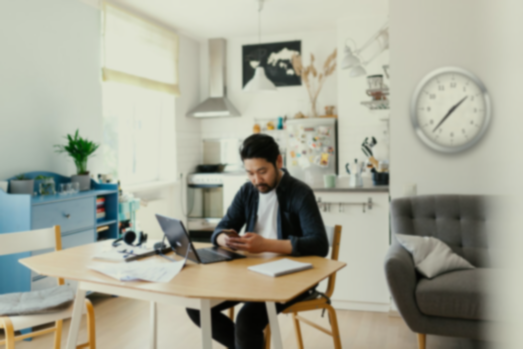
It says 1:37
